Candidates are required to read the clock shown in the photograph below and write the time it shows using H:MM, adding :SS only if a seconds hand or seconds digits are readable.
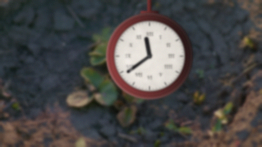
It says 11:39
